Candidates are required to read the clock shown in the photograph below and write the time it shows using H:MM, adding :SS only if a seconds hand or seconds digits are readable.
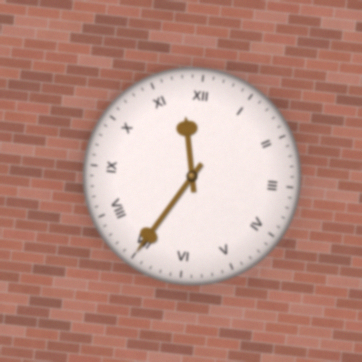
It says 11:35
